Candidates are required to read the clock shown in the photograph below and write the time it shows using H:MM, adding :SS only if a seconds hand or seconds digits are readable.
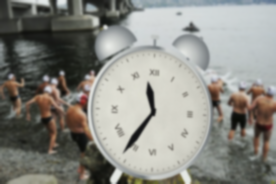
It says 11:36
